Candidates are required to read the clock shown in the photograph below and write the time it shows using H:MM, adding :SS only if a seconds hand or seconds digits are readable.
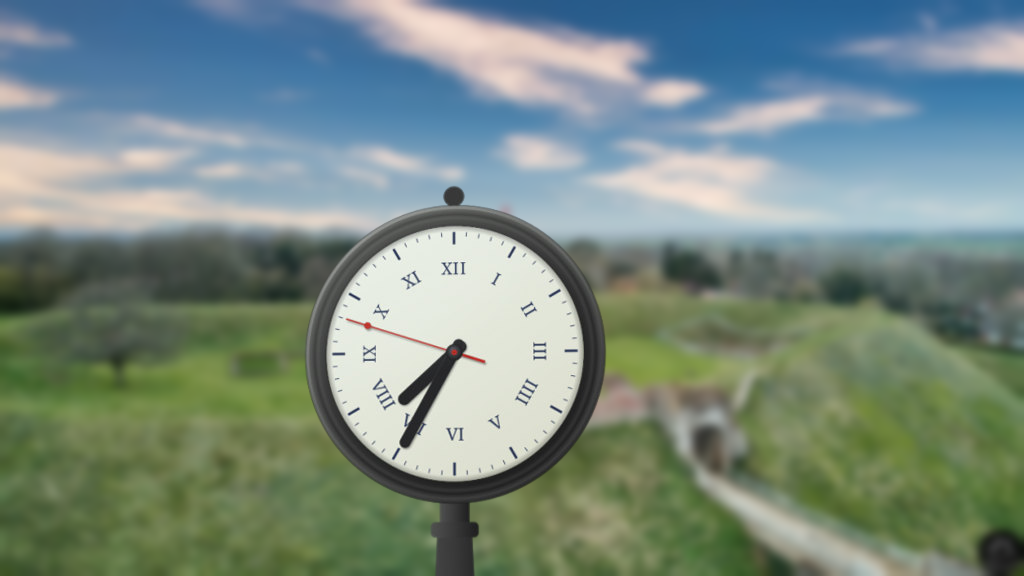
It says 7:34:48
